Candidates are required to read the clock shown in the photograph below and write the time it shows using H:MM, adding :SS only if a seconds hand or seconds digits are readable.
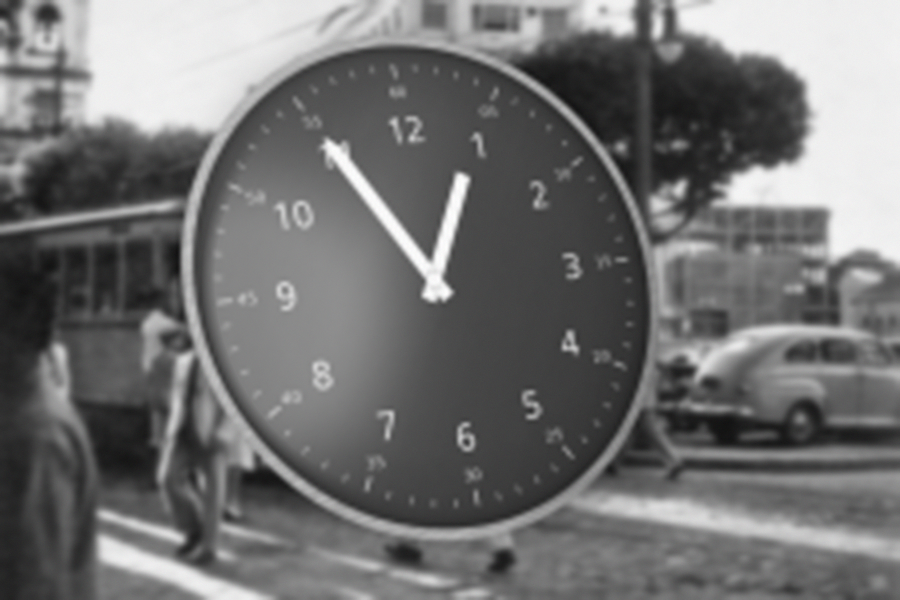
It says 12:55
